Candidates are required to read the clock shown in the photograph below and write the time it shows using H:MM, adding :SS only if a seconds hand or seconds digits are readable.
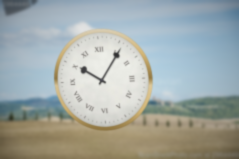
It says 10:06
